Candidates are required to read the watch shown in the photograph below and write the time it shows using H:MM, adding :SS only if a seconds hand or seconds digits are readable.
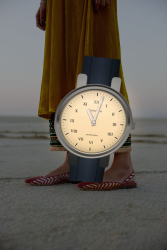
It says 11:02
